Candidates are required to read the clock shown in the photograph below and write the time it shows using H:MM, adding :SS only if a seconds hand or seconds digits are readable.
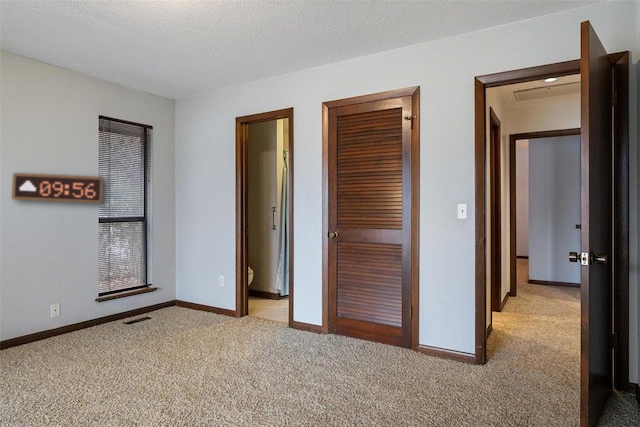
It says 9:56
